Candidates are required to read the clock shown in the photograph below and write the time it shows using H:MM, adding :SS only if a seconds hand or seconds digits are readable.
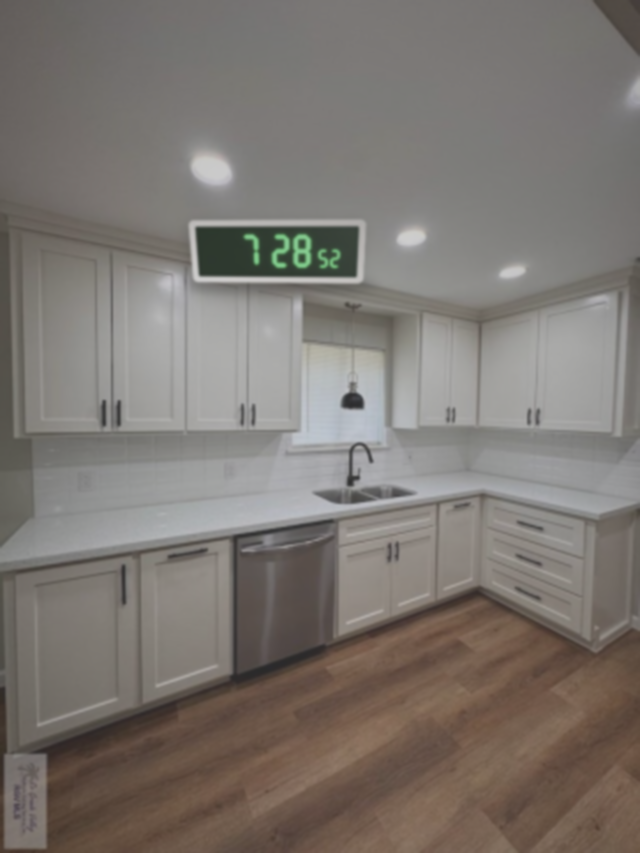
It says 7:28:52
